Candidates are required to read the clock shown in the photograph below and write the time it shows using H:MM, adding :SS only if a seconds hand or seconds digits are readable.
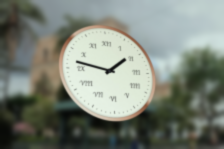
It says 1:47
